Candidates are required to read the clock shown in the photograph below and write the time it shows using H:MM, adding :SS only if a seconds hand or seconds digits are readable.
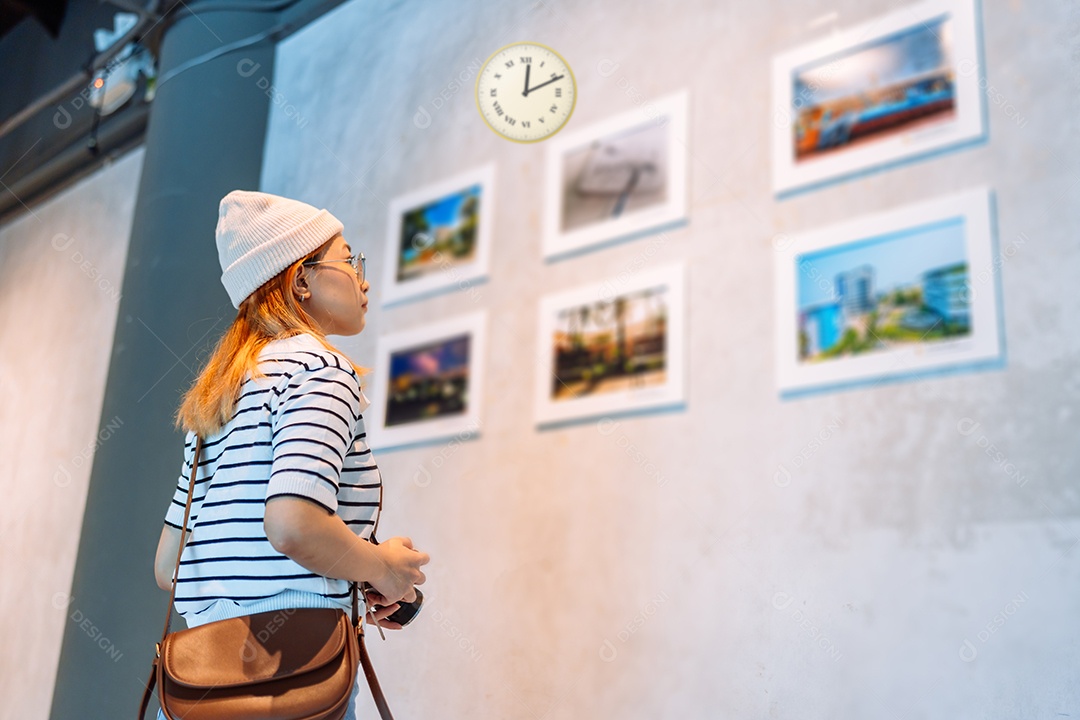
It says 12:11
